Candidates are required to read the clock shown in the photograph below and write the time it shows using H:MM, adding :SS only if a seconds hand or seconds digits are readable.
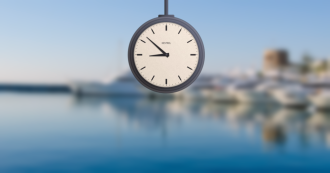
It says 8:52
